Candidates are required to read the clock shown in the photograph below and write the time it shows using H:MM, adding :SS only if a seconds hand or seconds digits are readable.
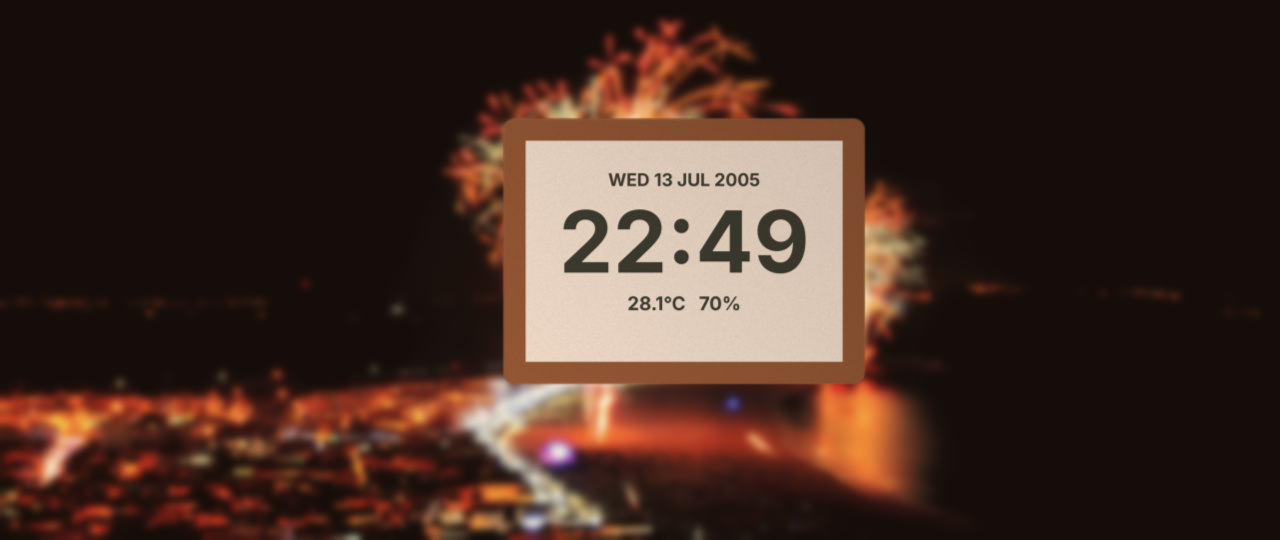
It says 22:49
